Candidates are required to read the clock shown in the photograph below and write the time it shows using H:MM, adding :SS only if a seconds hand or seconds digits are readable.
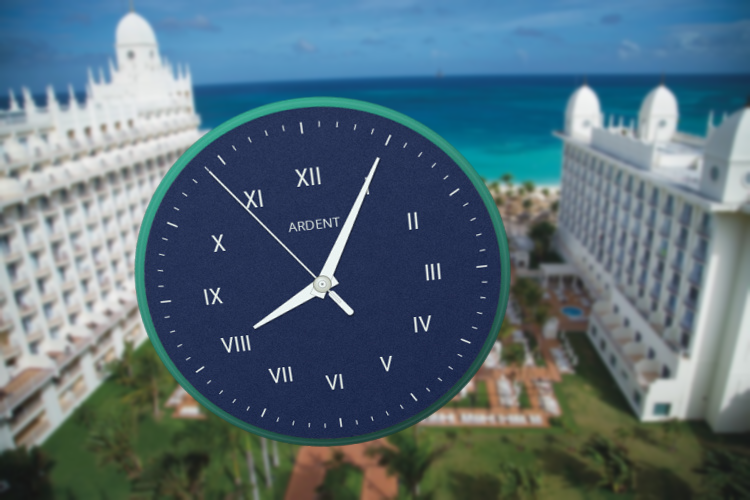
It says 8:04:54
